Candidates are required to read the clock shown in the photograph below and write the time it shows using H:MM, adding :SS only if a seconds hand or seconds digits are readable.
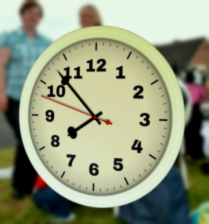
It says 7:52:48
